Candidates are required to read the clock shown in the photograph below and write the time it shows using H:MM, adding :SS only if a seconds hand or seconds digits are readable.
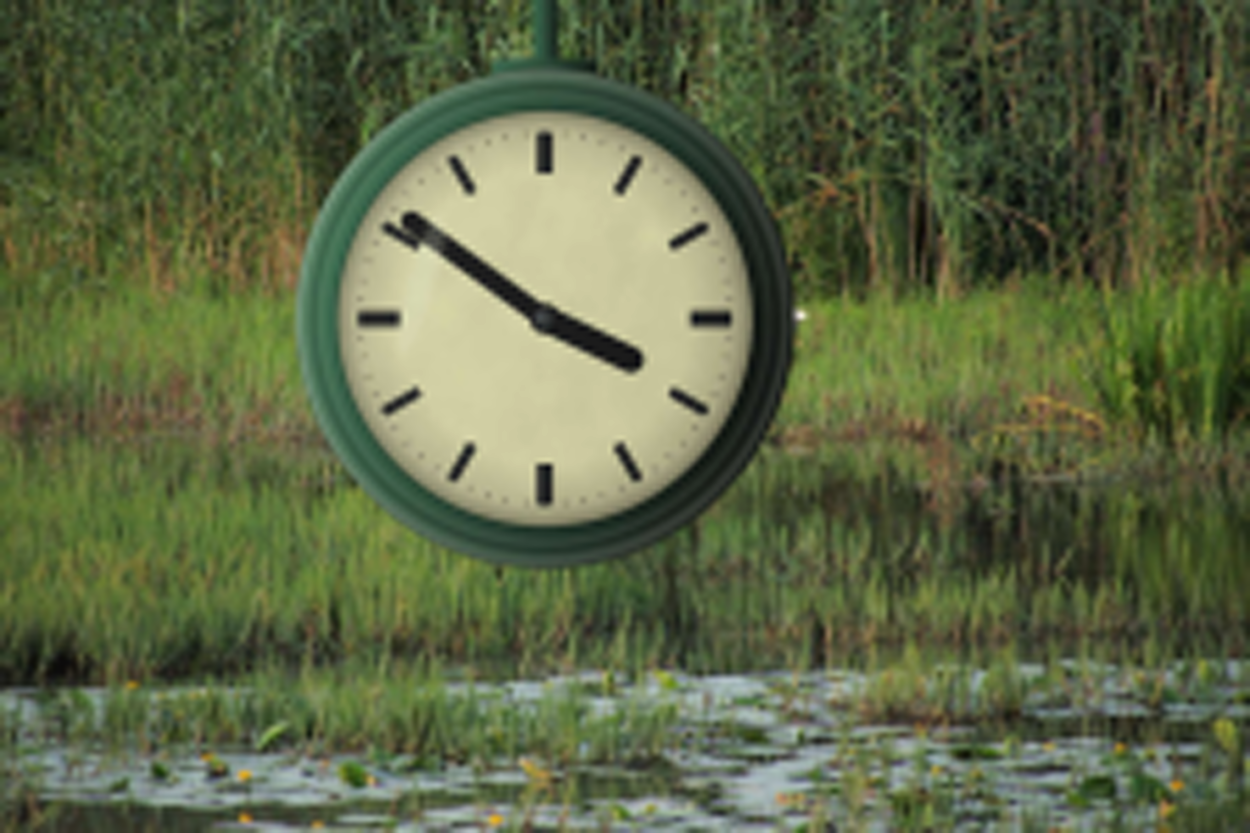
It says 3:51
